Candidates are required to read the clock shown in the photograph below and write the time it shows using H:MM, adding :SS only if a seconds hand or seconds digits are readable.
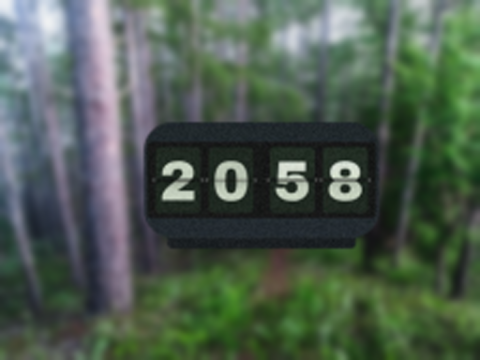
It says 20:58
